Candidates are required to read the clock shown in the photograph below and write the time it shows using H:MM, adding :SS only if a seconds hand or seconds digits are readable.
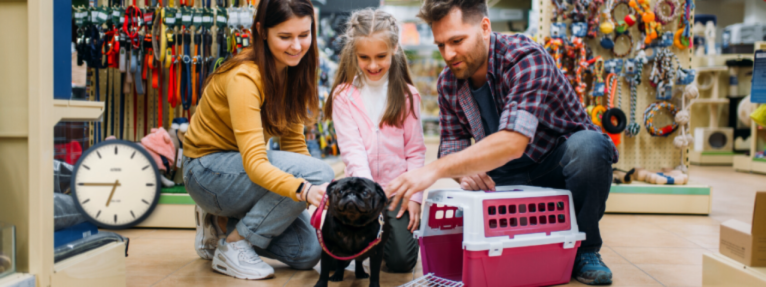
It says 6:45
